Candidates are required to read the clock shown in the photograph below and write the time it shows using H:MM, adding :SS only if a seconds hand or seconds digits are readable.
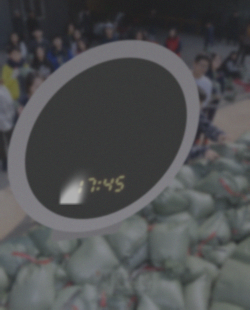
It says 17:45
